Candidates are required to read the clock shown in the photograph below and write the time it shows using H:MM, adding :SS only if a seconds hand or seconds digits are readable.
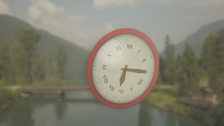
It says 6:15
